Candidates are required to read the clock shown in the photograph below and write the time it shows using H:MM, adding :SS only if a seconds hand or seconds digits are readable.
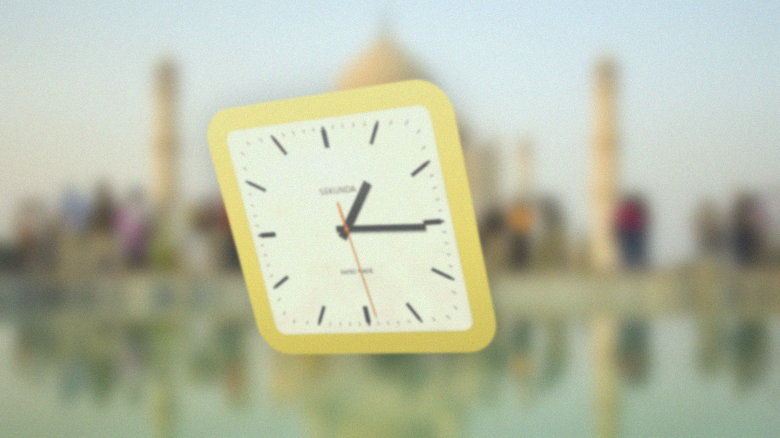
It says 1:15:29
